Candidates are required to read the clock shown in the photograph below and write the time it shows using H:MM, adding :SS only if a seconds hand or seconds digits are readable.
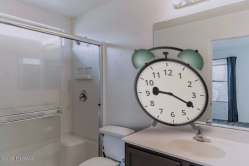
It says 9:20
